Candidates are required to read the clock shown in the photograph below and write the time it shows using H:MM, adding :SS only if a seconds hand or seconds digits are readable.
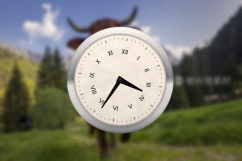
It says 3:34
